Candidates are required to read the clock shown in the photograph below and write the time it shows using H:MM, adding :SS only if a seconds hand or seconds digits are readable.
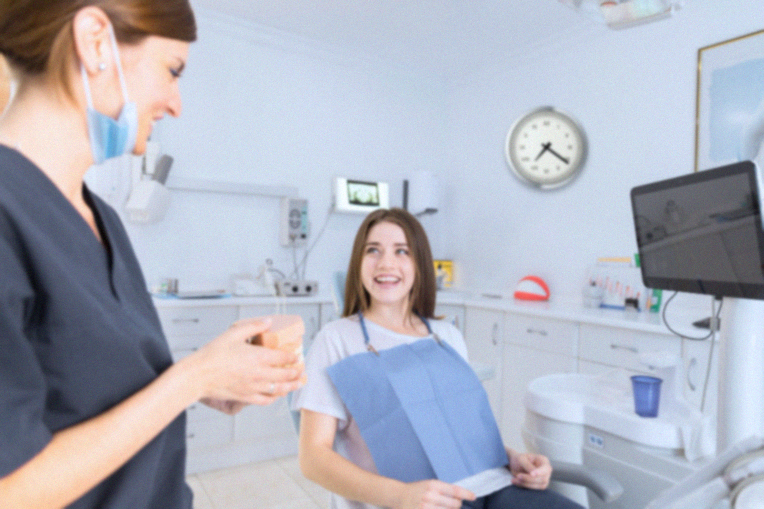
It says 7:21
